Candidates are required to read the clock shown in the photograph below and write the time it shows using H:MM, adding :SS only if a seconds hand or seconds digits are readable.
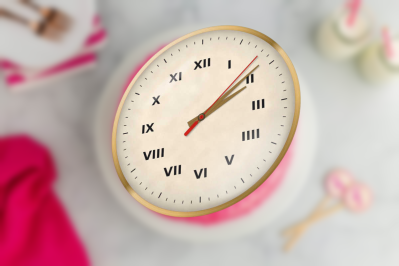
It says 2:09:08
